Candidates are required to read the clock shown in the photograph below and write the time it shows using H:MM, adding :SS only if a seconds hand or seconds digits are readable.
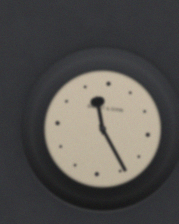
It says 11:24
